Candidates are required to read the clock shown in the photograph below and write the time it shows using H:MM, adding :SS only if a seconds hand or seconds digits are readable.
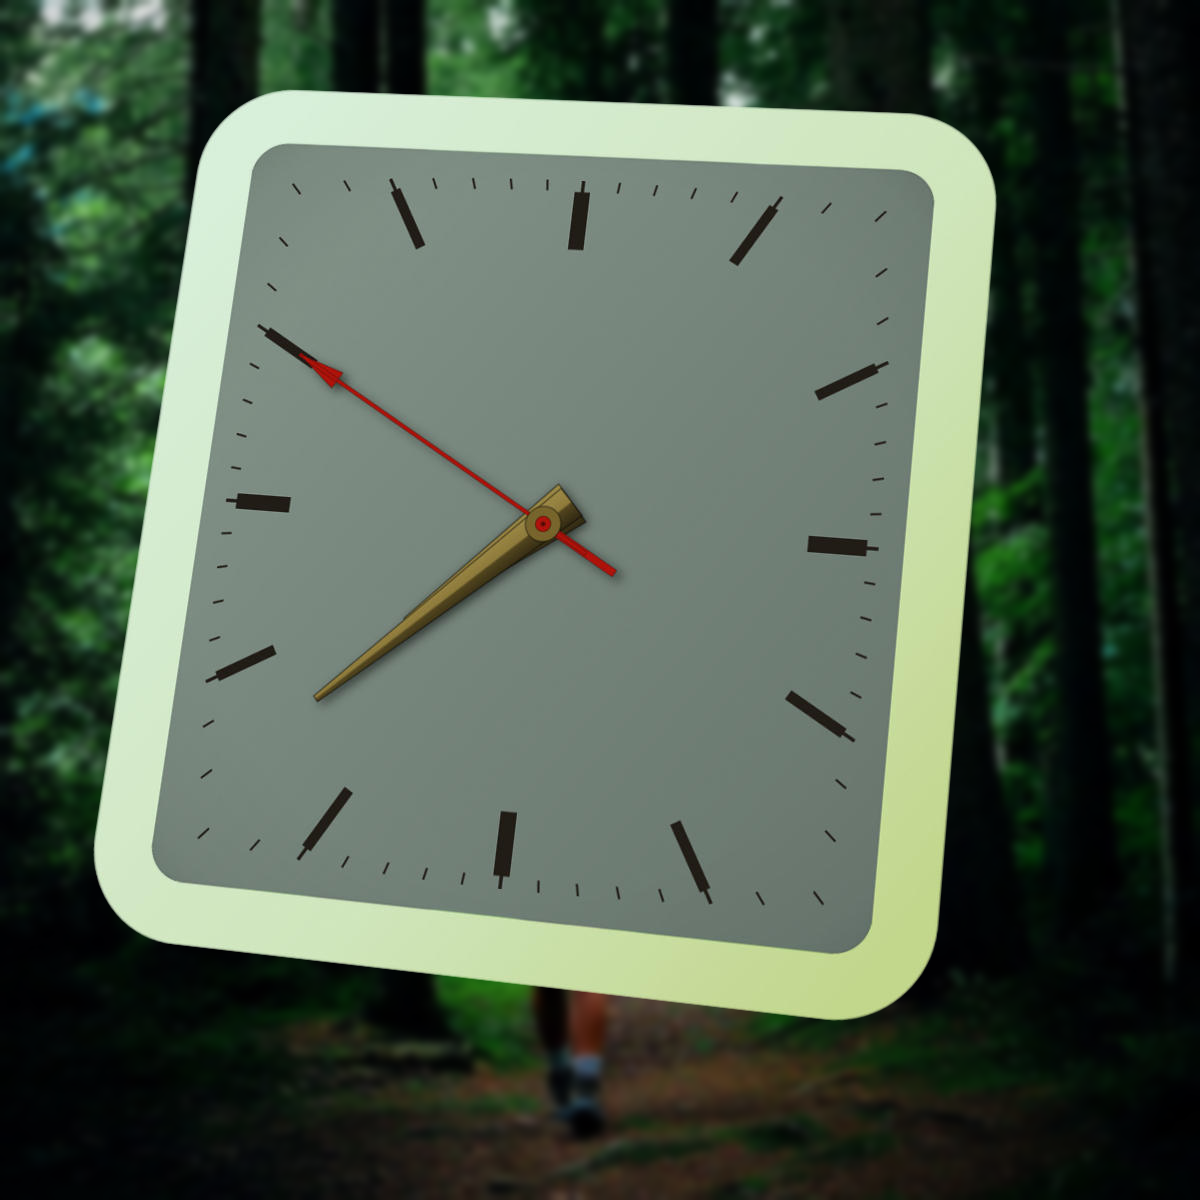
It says 7:37:50
